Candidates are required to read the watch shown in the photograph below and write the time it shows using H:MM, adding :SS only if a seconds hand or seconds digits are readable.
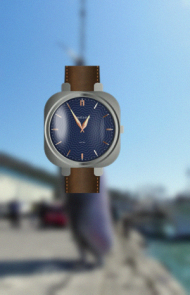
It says 12:55
